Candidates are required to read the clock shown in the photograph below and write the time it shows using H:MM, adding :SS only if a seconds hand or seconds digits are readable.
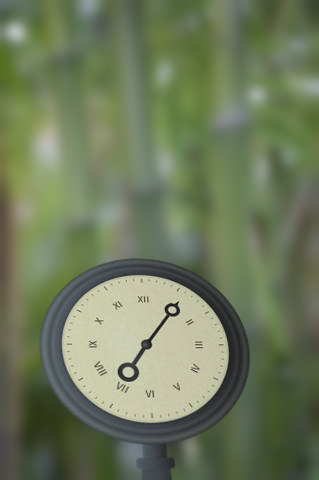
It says 7:06
